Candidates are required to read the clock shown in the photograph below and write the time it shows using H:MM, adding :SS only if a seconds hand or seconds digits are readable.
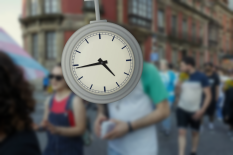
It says 4:44
